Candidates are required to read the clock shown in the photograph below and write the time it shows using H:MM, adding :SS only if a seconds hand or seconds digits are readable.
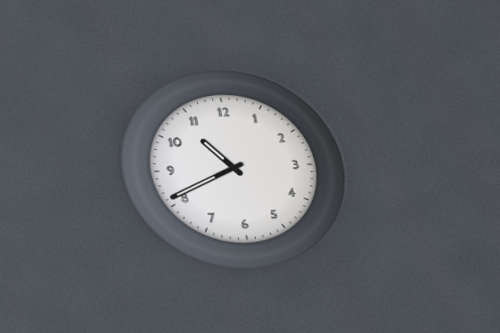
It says 10:41
